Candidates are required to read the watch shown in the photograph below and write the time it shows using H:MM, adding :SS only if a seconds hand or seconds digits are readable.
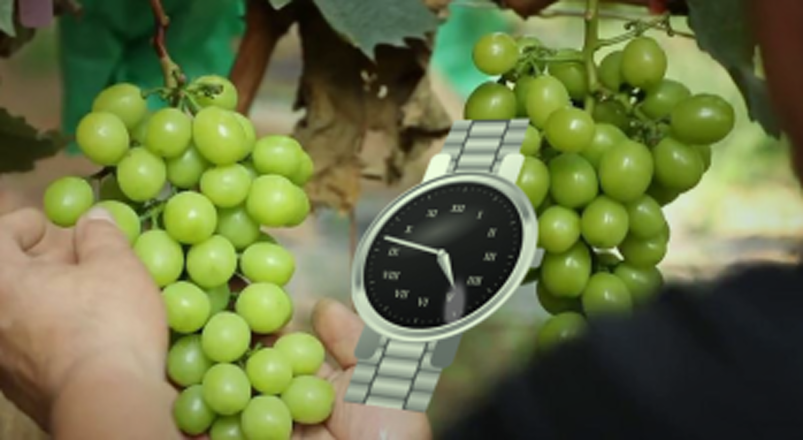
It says 4:47
